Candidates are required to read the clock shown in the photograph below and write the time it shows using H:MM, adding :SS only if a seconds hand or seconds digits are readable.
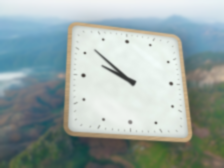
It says 9:52
